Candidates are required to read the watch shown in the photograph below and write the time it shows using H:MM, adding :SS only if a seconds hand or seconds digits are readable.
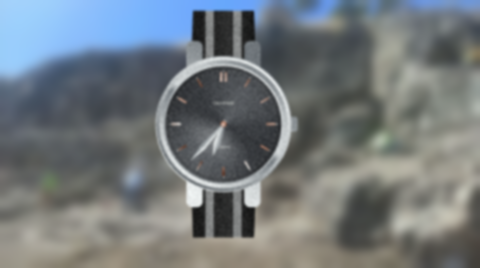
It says 6:37
